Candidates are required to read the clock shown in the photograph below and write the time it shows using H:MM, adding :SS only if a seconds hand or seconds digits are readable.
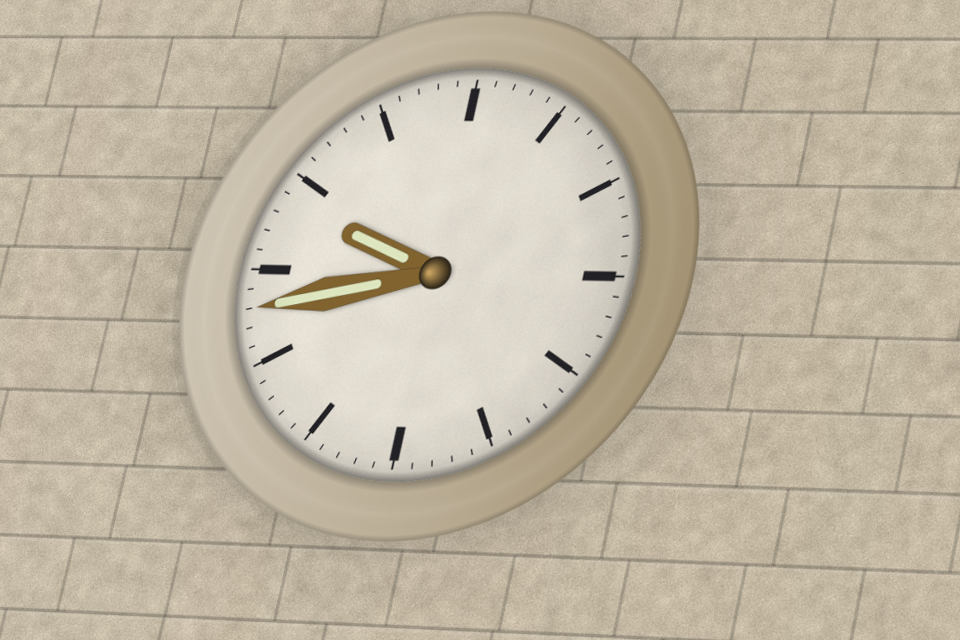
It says 9:43
